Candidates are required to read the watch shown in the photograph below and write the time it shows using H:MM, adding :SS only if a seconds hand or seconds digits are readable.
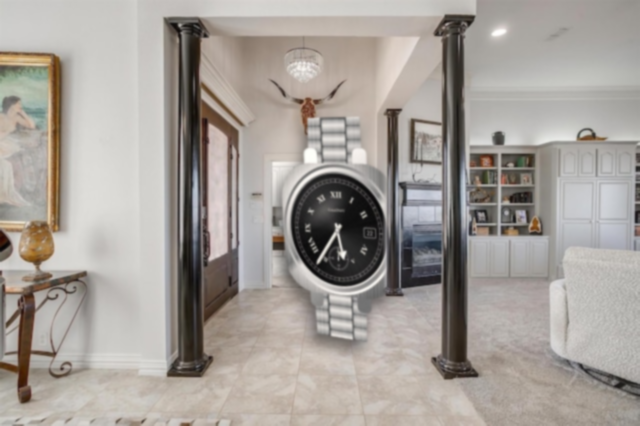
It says 5:36
